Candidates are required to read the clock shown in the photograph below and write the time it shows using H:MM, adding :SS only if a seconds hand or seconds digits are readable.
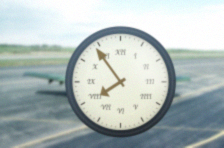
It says 7:54
